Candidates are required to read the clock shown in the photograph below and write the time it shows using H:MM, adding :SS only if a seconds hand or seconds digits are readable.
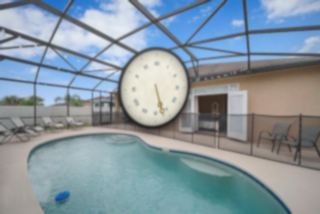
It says 5:27
